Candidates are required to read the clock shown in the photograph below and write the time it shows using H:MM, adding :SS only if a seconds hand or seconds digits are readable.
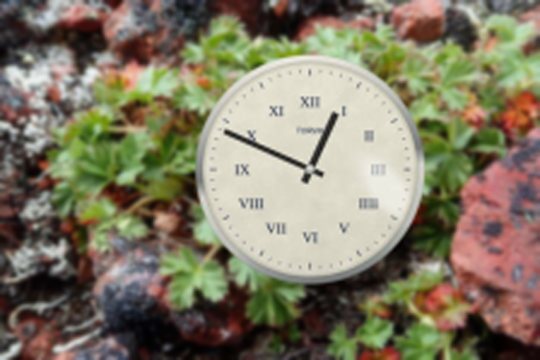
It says 12:49
